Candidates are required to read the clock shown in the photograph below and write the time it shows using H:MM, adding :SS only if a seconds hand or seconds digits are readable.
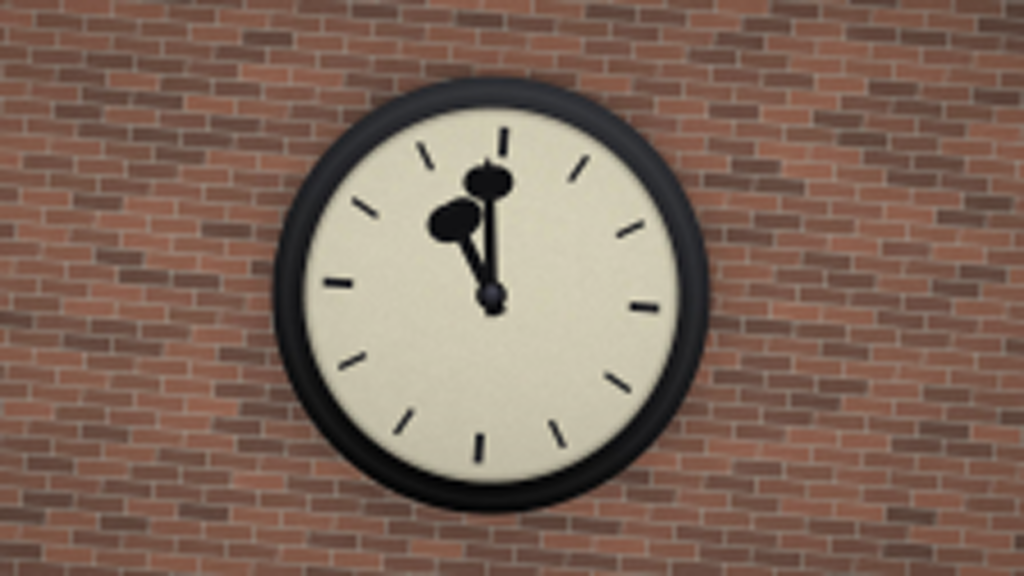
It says 10:59
